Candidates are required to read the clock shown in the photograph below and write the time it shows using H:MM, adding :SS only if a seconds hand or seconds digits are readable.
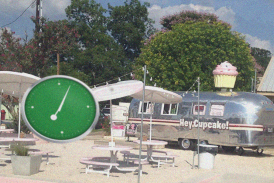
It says 7:04
